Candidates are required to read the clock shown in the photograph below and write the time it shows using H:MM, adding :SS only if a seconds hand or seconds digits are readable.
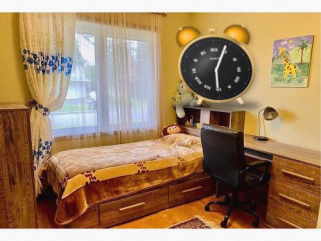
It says 6:04
